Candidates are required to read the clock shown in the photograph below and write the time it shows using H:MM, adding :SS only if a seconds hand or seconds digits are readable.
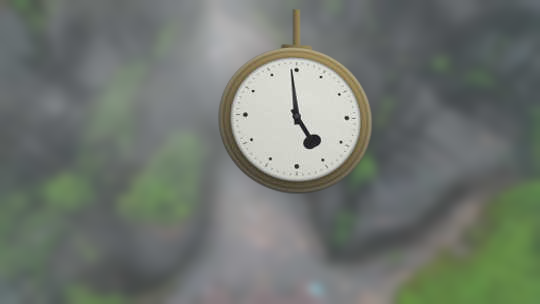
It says 4:59
